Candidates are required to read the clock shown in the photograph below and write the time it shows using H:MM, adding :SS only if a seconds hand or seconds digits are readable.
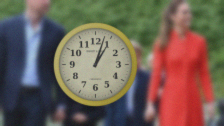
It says 1:03
